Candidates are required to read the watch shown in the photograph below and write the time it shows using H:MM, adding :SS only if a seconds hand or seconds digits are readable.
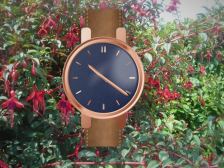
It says 10:21
